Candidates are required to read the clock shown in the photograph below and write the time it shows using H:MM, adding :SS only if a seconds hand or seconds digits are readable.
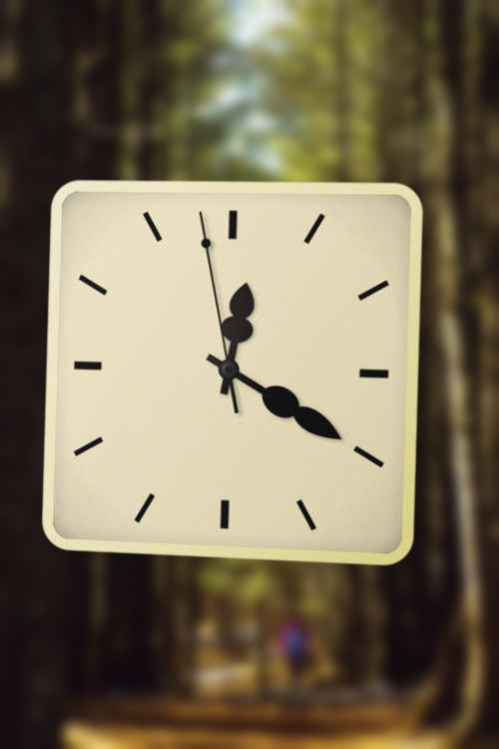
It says 12:19:58
